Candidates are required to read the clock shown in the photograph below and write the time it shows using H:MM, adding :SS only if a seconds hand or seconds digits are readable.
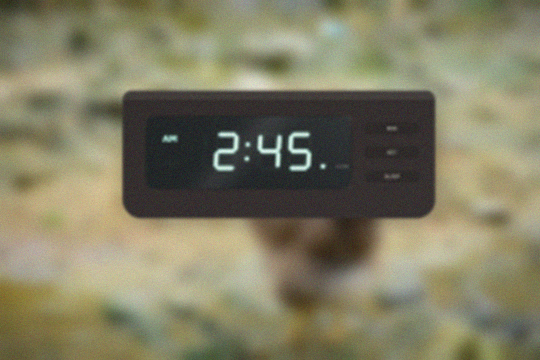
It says 2:45
